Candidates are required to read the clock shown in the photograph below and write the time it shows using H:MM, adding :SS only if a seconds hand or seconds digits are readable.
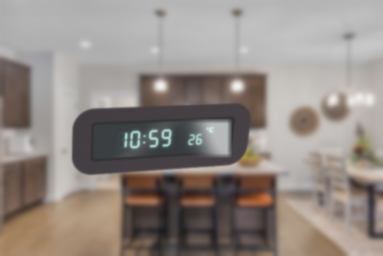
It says 10:59
